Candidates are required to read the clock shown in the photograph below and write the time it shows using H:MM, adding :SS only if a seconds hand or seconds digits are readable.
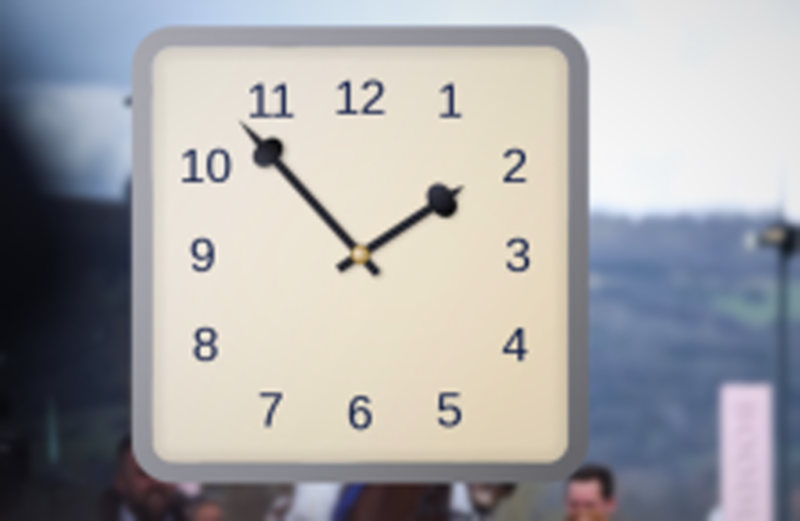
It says 1:53
